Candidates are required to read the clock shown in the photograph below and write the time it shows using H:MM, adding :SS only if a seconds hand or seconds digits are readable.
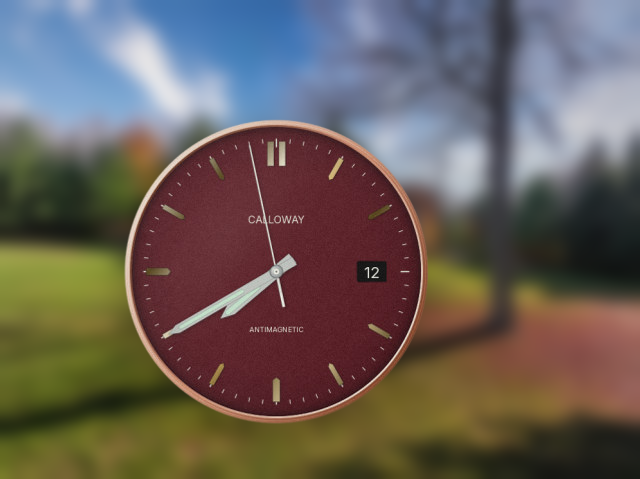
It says 7:39:58
